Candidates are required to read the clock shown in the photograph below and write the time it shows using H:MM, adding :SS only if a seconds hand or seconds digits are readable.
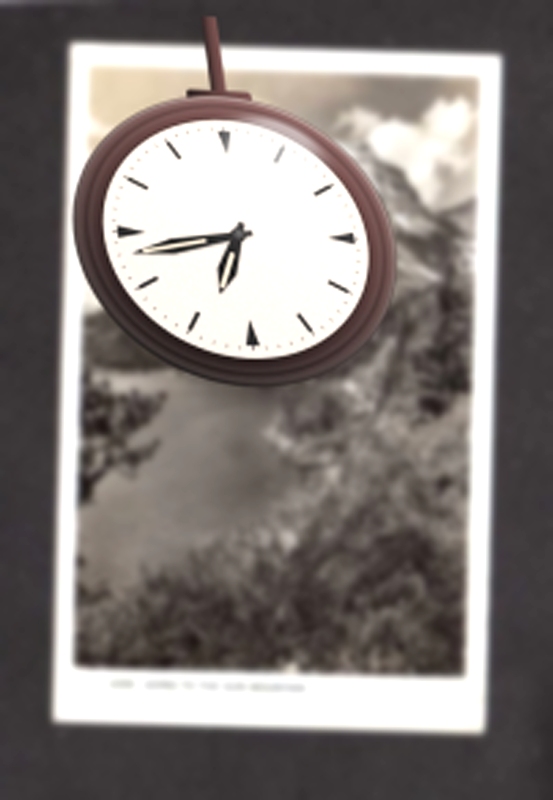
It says 6:43
